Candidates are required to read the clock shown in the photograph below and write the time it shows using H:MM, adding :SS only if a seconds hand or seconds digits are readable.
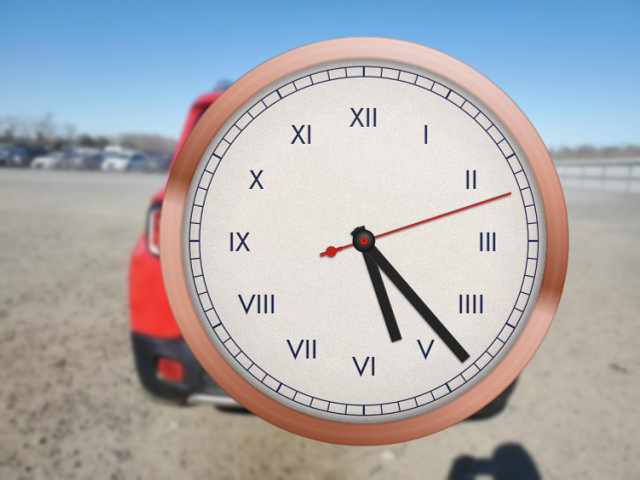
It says 5:23:12
